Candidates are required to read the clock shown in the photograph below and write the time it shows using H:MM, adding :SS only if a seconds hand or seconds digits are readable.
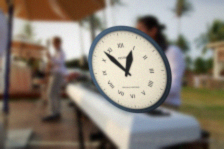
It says 12:53
